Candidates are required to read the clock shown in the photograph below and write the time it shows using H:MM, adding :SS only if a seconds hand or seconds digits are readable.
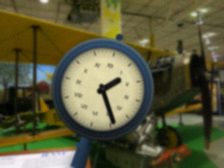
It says 1:24
